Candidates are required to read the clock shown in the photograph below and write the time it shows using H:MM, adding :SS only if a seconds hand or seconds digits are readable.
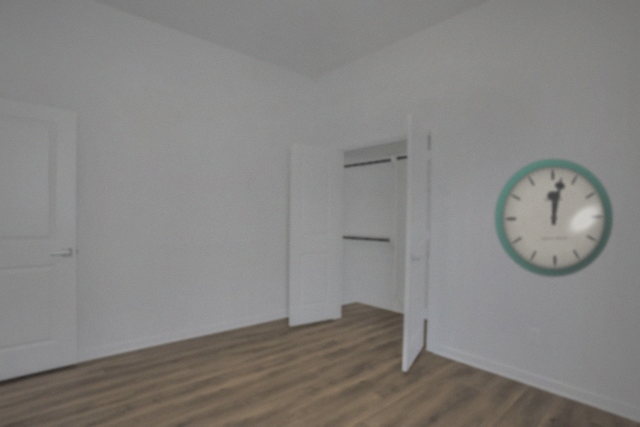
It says 12:02
